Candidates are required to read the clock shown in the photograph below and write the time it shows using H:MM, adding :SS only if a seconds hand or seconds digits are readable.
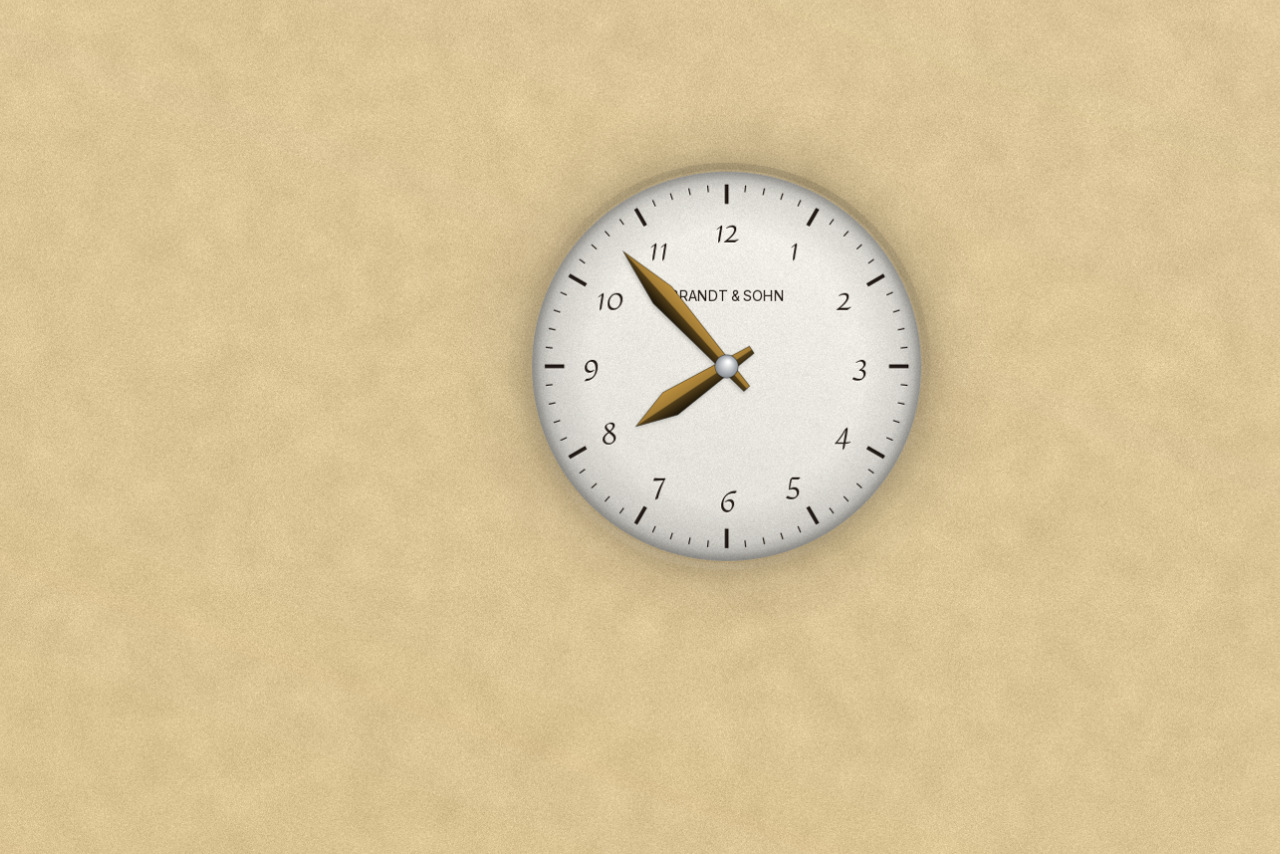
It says 7:53
